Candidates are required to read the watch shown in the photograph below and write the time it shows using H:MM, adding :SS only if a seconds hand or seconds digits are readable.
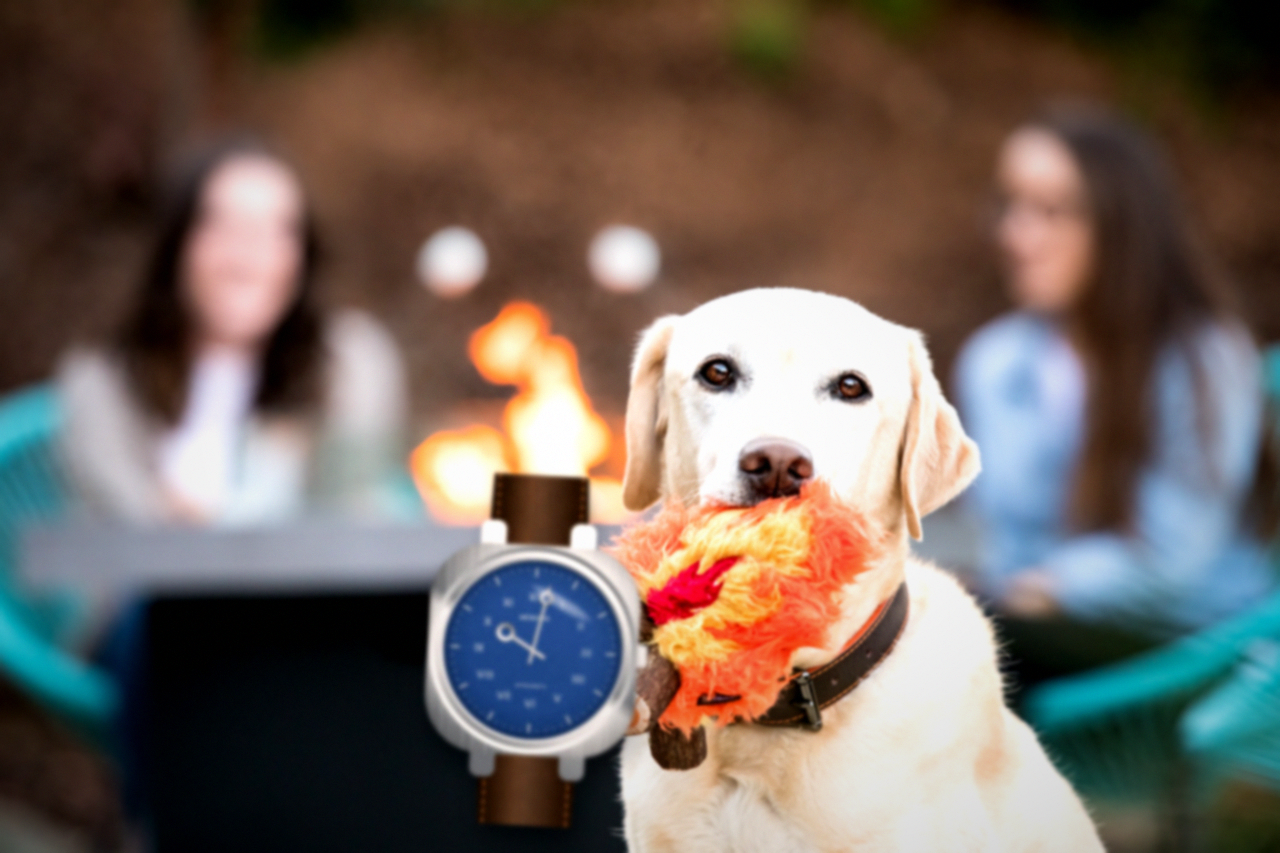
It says 10:02
